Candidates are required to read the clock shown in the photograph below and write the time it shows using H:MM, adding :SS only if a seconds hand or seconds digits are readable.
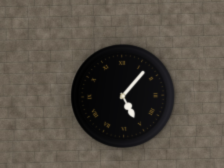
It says 5:07
